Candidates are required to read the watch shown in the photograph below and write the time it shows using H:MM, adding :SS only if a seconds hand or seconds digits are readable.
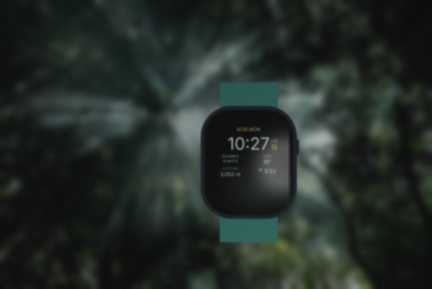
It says 10:27
